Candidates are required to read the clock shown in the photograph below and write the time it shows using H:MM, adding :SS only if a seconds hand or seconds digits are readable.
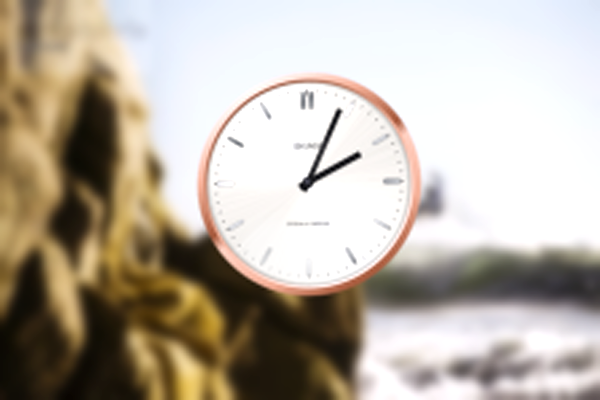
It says 2:04
